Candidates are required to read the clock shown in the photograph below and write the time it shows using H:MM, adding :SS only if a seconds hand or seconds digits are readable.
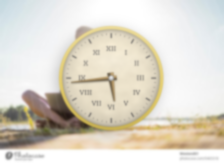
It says 5:44
